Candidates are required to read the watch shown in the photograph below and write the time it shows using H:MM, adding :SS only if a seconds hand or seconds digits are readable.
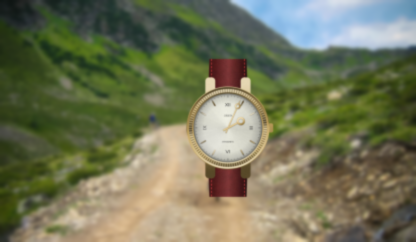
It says 2:04
